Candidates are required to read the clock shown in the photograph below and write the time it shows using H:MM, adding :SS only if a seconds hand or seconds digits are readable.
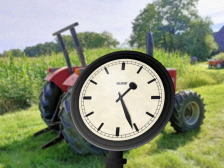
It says 1:26
